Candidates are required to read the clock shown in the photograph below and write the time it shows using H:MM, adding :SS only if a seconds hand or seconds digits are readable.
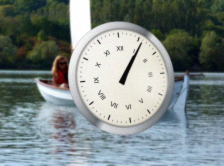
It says 1:06
